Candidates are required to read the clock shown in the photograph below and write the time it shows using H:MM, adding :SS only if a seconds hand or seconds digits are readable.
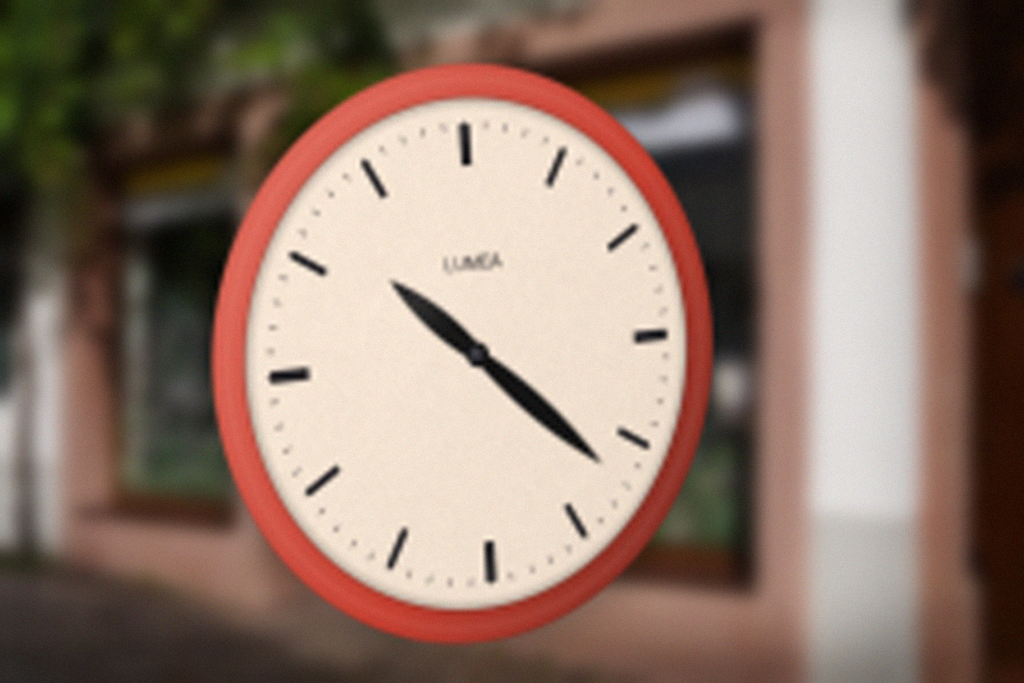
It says 10:22
